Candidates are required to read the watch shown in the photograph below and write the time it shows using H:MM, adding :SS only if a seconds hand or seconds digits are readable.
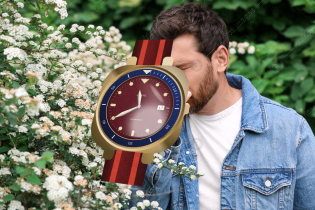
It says 11:40
